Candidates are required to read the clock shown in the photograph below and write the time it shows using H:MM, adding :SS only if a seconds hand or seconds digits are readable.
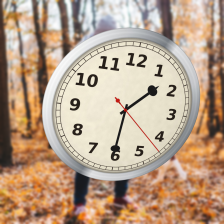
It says 1:30:22
